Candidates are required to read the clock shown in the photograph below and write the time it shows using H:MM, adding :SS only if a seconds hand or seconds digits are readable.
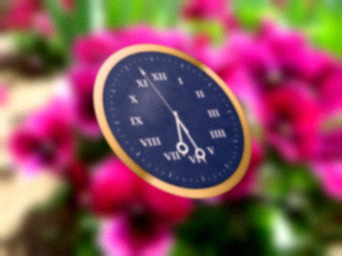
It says 6:27:57
